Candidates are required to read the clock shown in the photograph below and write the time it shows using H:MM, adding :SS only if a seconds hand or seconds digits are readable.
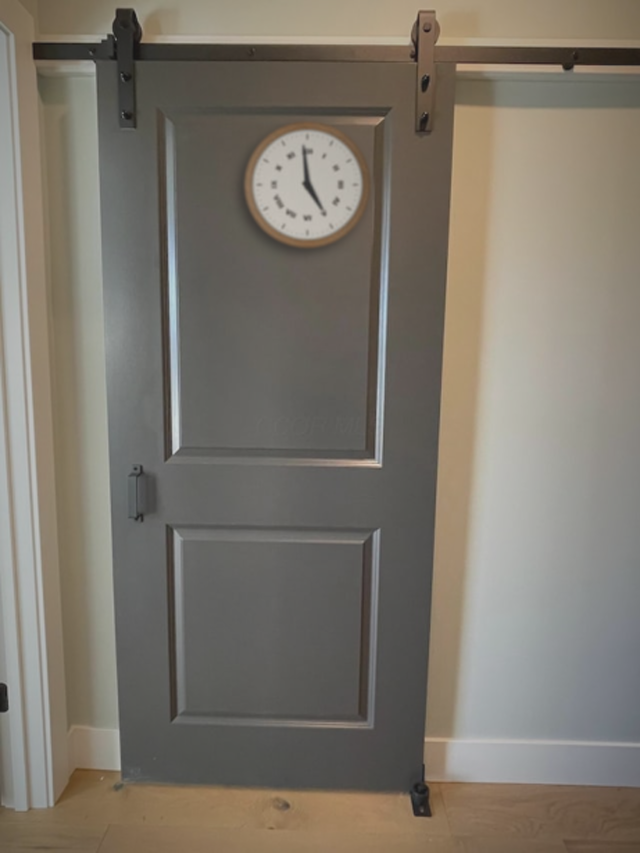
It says 4:59
